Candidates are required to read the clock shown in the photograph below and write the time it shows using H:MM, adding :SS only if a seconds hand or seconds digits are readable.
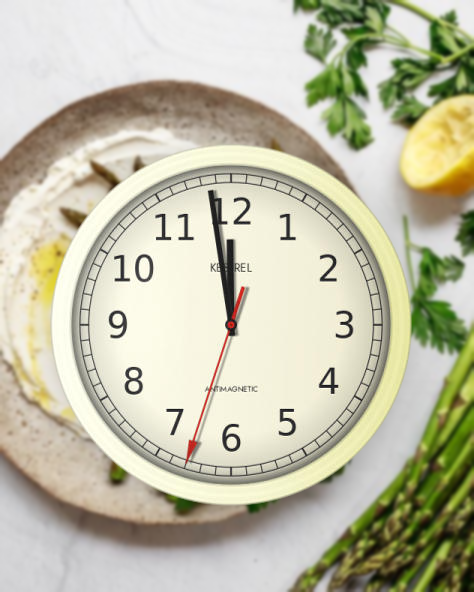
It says 11:58:33
